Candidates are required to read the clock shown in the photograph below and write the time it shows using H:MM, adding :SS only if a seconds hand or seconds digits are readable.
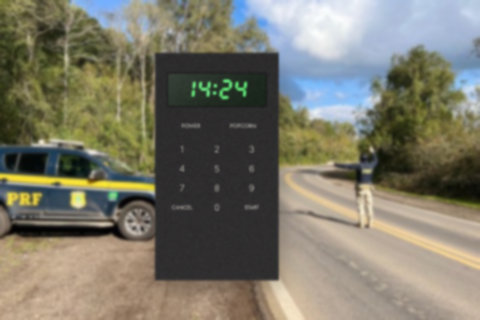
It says 14:24
